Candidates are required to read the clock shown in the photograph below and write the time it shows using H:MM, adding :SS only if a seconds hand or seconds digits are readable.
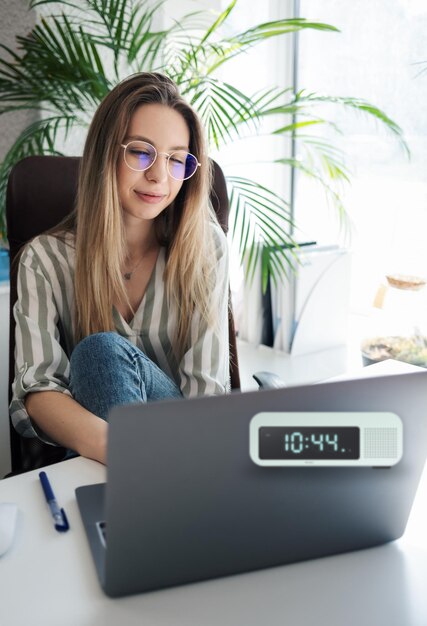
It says 10:44
